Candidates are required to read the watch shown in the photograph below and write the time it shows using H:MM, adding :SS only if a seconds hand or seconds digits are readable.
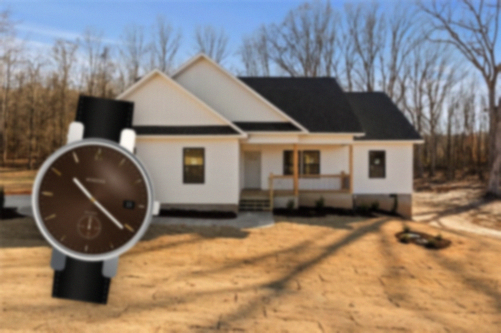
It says 10:21
